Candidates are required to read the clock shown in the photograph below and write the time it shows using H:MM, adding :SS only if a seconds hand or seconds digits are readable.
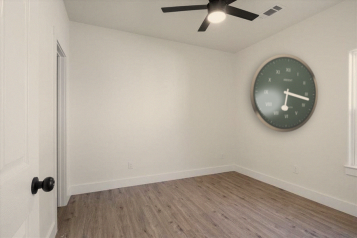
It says 6:17
